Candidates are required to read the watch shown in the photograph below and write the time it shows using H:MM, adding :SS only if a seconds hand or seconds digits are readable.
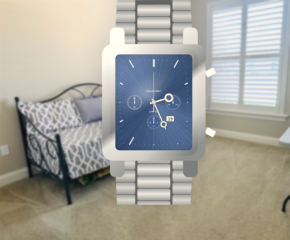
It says 2:26
